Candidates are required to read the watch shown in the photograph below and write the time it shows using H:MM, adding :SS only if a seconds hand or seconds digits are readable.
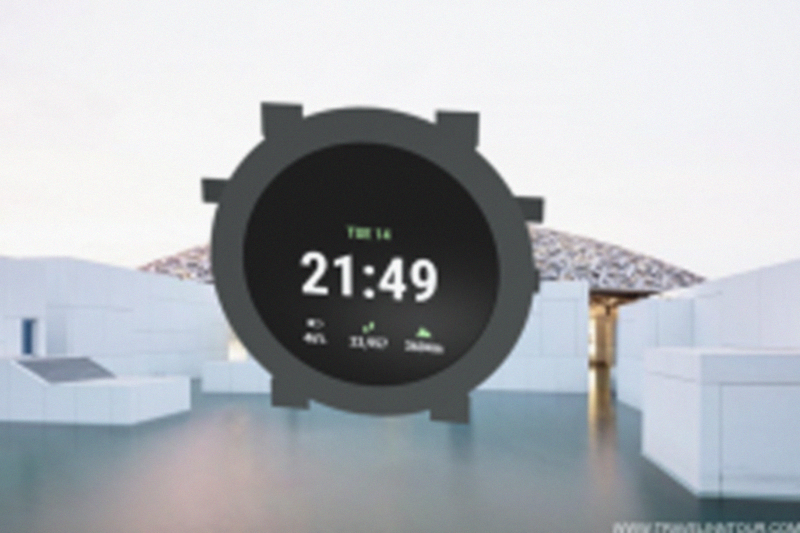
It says 21:49
